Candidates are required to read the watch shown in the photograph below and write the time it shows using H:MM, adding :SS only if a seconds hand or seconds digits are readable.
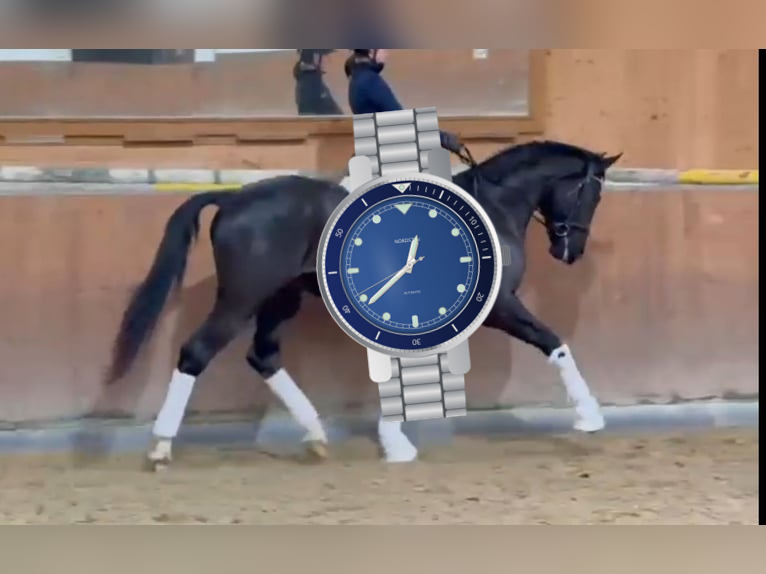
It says 12:38:41
